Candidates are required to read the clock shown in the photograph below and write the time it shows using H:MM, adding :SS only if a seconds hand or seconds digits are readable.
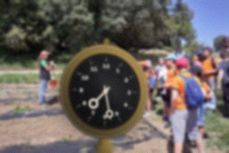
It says 7:28
